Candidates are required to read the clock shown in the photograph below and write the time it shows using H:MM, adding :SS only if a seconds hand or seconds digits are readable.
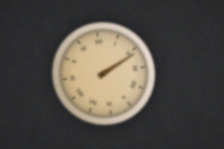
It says 2:11
